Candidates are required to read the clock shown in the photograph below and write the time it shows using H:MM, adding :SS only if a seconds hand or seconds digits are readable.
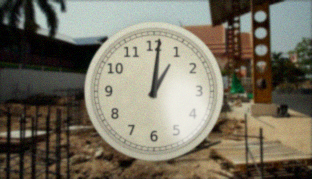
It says 1:01
